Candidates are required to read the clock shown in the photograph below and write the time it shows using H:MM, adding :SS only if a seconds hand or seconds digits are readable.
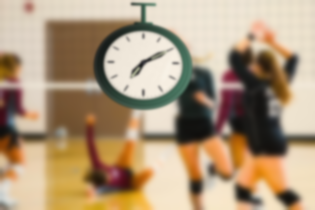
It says 7:10
